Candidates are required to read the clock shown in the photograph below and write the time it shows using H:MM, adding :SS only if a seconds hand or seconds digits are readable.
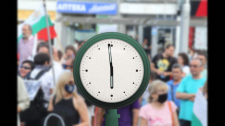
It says 5:59
